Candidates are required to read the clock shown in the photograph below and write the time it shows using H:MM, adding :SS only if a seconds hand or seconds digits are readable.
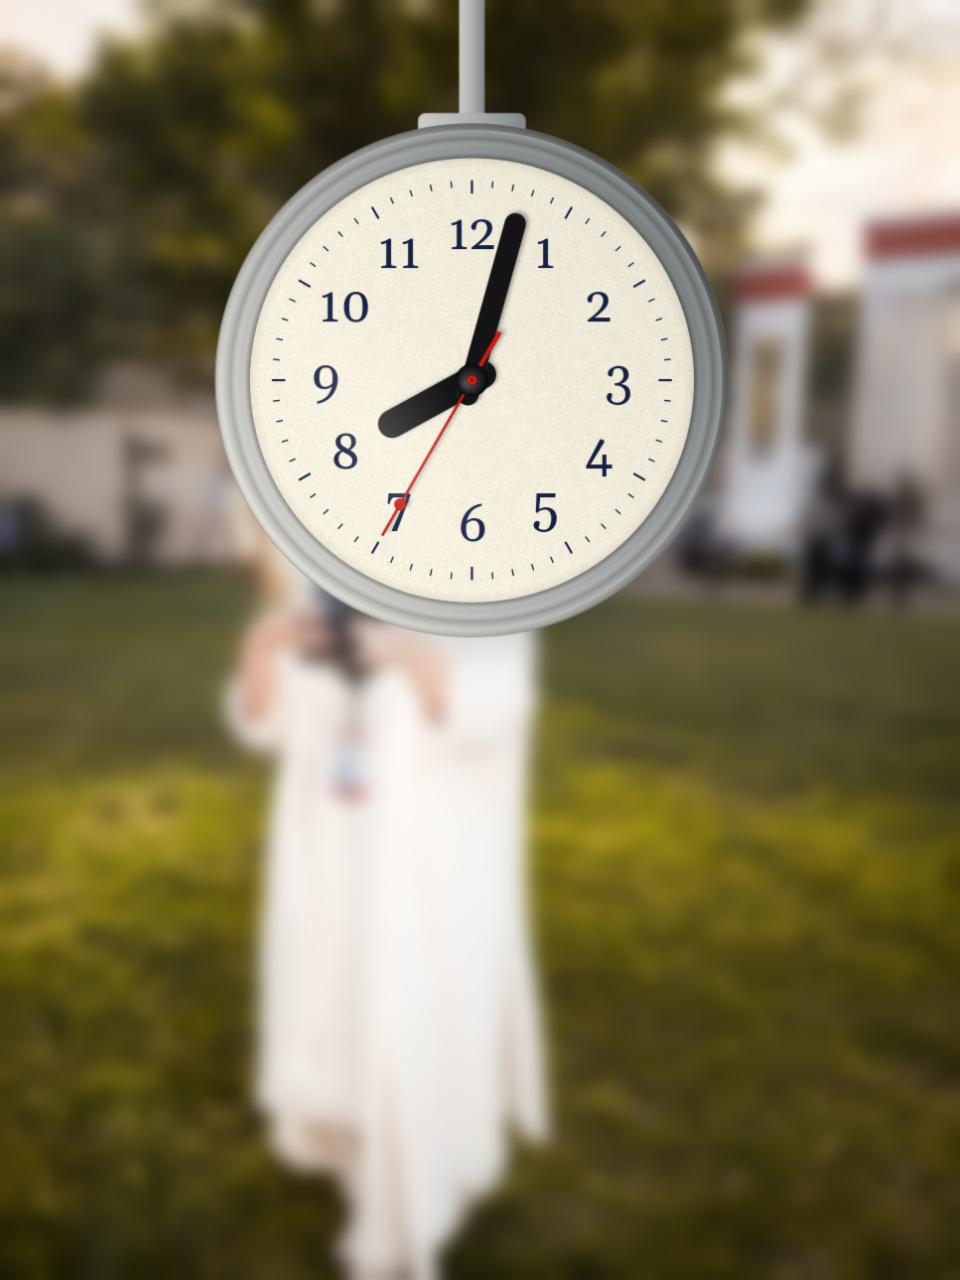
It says 8:02:35
